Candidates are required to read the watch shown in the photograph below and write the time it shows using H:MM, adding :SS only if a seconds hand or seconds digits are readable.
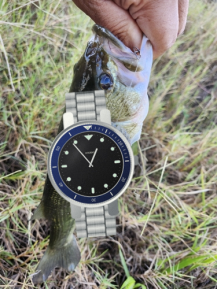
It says 12:54
